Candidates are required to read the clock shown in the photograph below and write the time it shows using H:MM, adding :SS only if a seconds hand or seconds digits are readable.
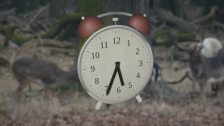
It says 5:34
